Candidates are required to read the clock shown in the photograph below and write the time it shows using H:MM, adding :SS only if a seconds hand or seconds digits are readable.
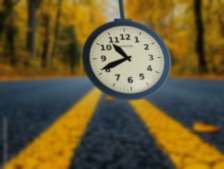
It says 10:41
